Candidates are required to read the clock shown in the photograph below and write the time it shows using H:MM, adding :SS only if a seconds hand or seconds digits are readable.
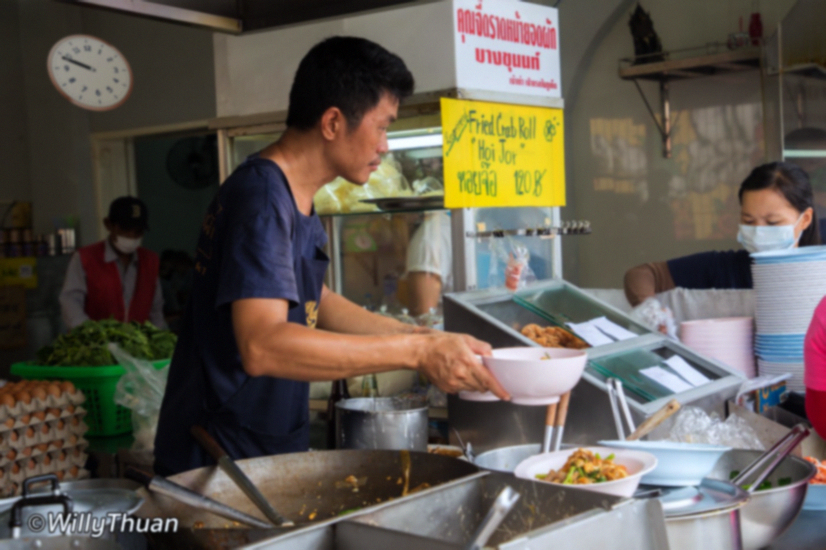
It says 9:49
